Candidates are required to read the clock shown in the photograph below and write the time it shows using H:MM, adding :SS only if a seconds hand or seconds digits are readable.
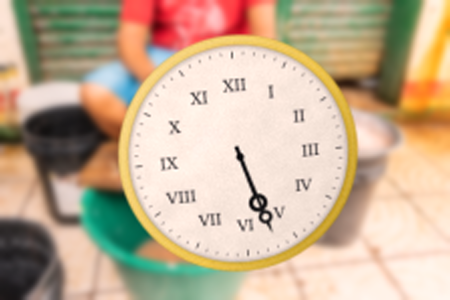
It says 5:27
